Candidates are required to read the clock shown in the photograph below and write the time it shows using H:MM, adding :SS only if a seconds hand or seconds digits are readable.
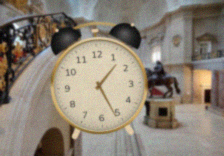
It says 1:26
